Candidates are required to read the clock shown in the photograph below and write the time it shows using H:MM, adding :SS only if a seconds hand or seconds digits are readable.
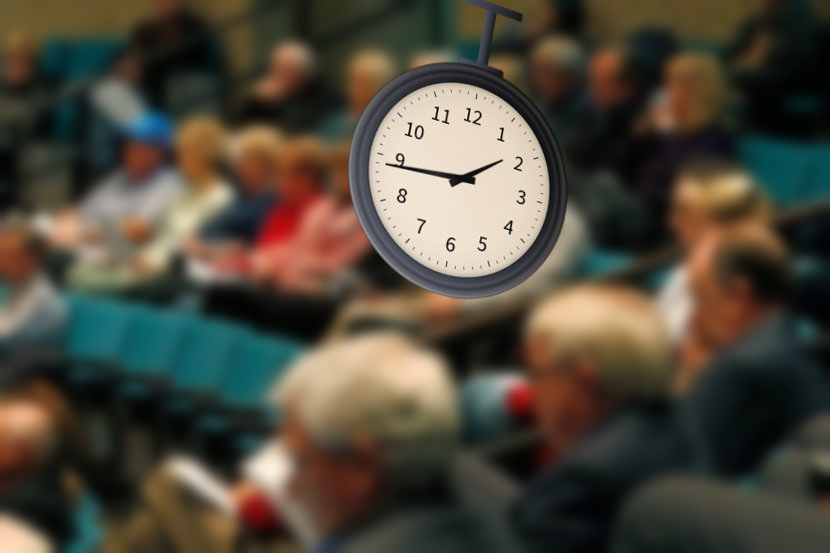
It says 1:44
